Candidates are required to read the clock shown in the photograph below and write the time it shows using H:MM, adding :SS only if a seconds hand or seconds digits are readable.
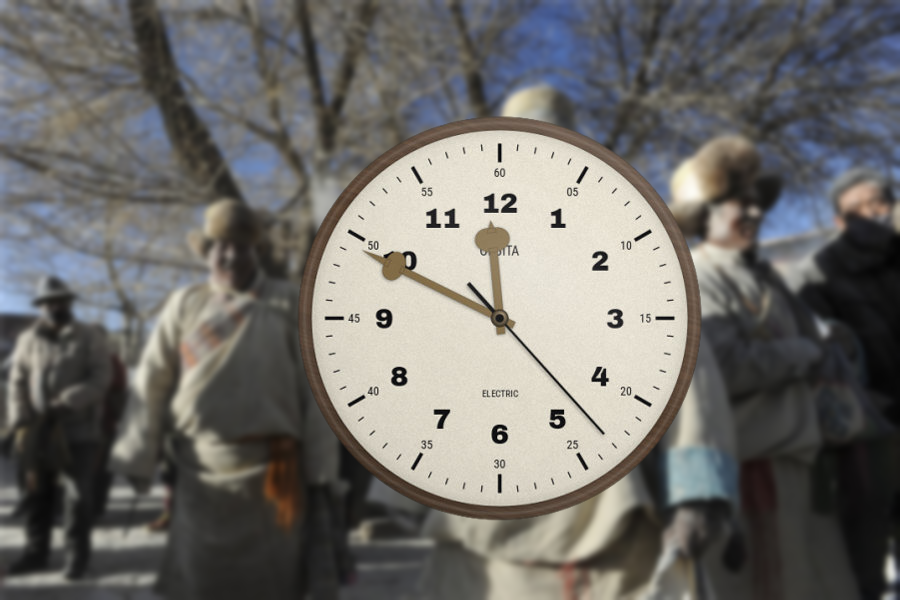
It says 11:49:23
